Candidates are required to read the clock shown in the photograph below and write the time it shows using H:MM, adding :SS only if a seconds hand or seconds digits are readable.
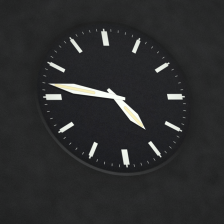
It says 4:47
